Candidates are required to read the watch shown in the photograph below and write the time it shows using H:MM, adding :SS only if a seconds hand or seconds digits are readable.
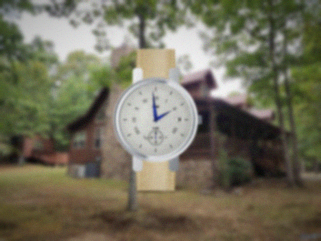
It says 1:59
